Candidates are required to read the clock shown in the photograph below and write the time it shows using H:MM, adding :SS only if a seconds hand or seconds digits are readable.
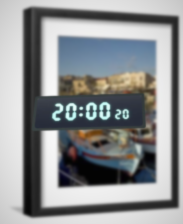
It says 20:00:20
